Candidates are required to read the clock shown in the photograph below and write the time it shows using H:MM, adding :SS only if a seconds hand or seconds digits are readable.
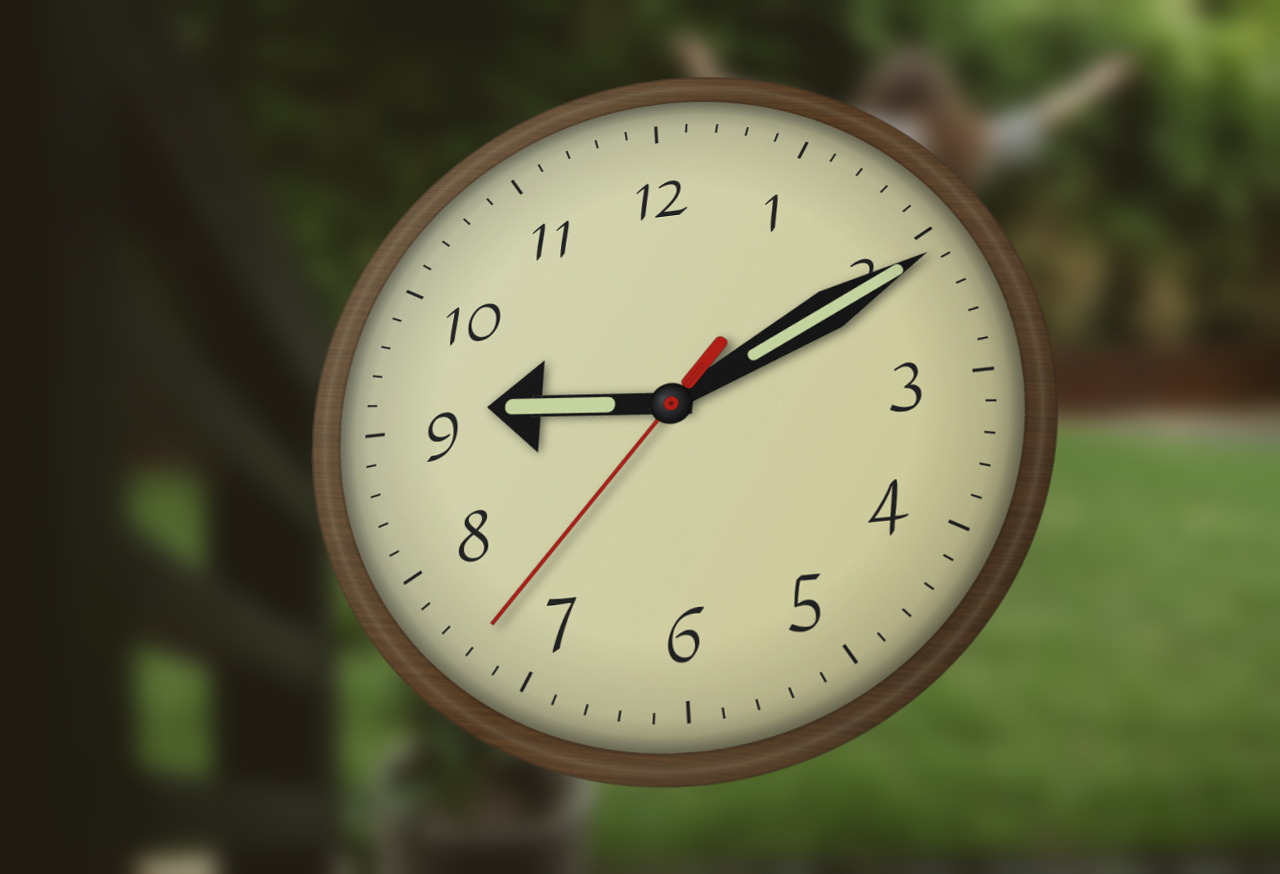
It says 9:10:37
